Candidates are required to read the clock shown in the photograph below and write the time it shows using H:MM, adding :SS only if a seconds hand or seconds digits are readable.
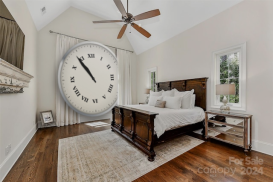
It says 10:54
